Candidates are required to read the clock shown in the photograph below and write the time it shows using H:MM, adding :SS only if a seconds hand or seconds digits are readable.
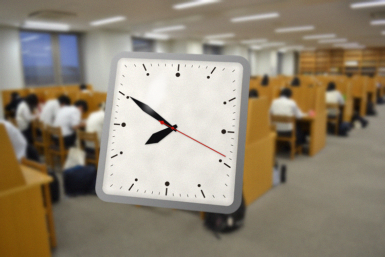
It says 7:50:19
